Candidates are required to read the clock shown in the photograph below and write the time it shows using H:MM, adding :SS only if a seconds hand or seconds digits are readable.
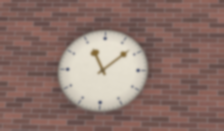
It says 11:08
